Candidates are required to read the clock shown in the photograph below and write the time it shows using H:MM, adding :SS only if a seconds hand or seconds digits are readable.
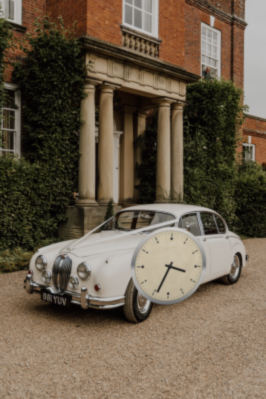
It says 3:34
